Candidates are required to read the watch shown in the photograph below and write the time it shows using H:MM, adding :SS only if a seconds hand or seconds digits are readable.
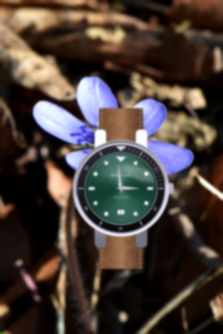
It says 2:59
